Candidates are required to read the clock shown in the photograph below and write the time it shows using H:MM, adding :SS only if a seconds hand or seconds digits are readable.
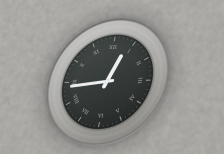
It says 12:44
